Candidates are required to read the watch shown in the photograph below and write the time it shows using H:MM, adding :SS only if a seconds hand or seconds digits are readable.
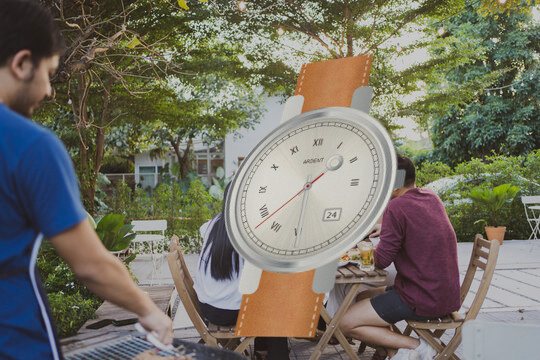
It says 1:29:38
